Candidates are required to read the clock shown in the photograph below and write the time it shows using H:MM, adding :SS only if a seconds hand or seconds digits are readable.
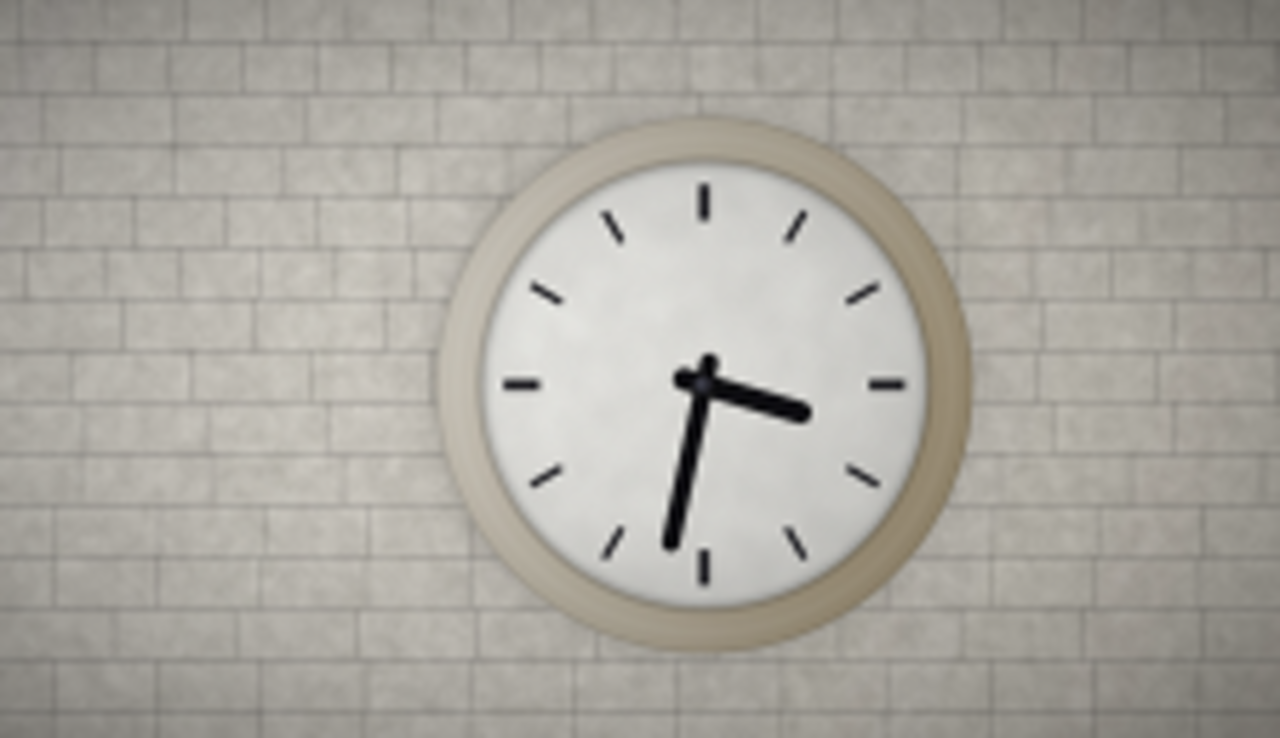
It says 3:32
